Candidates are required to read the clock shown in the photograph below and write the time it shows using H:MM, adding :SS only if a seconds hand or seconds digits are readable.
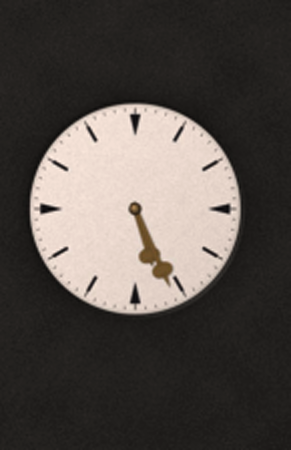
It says 5:26
